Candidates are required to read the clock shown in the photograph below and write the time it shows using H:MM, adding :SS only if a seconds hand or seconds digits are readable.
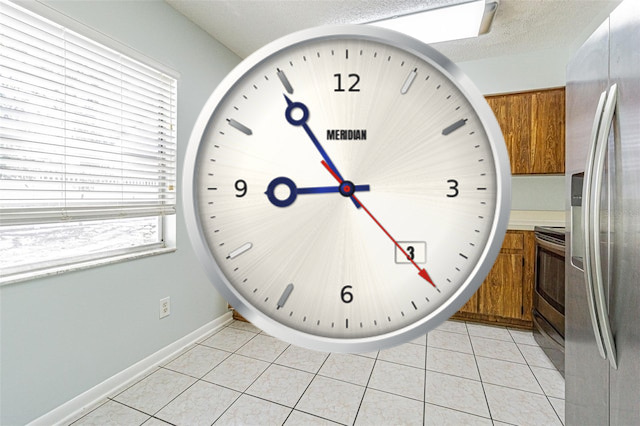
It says 8:54:23
